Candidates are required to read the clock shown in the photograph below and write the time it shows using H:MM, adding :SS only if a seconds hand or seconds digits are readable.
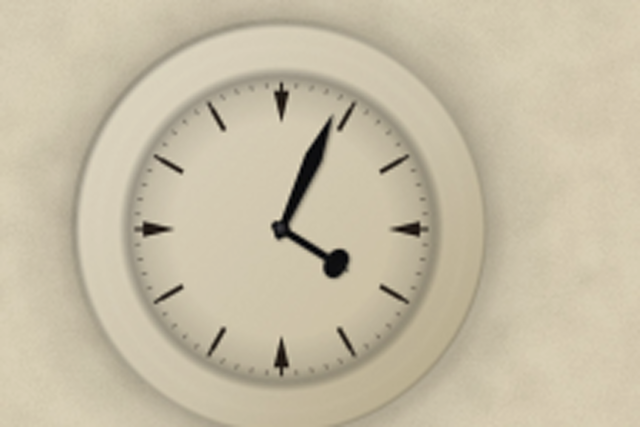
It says 4:04
